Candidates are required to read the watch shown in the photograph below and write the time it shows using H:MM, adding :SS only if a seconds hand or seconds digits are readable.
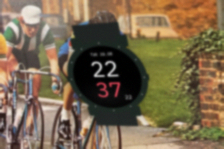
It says 22:37
